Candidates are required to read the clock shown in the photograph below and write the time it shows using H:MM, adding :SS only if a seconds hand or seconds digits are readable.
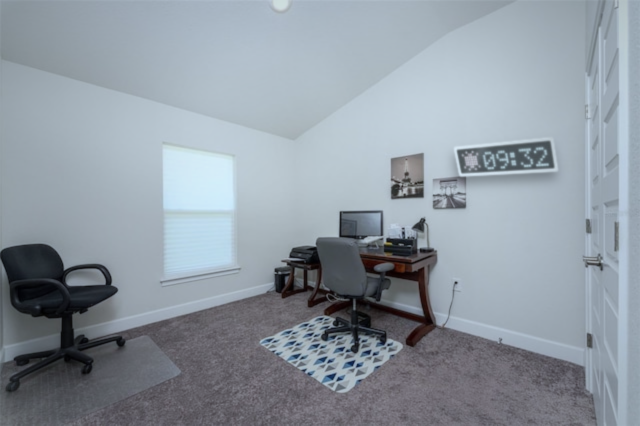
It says 9:32
